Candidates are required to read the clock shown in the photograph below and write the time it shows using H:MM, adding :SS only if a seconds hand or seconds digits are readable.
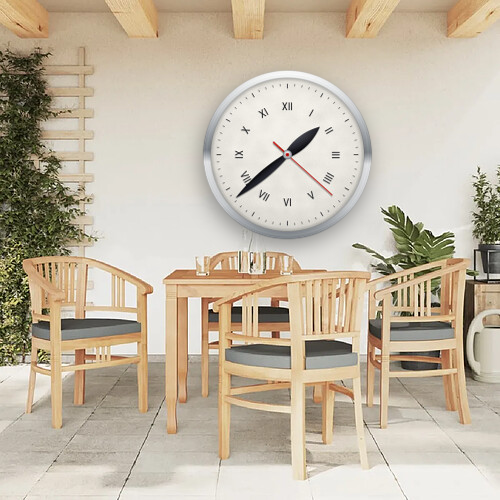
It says 1:38:22
